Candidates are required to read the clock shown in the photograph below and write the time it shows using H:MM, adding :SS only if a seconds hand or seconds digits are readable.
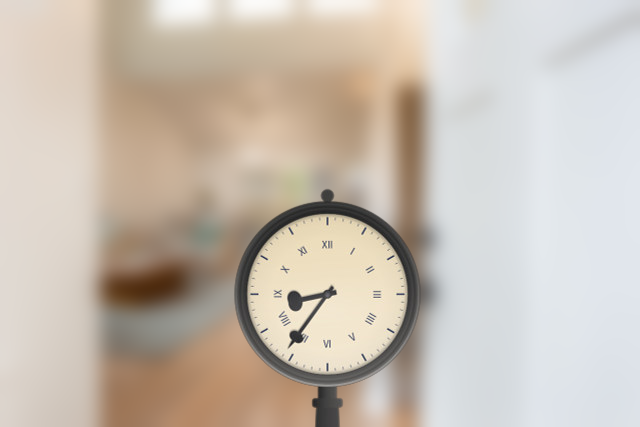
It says 8:36
